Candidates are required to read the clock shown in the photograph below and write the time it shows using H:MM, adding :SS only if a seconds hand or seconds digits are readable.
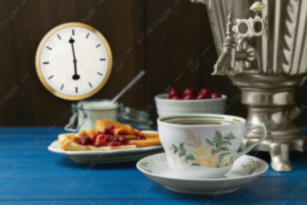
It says 5:59
